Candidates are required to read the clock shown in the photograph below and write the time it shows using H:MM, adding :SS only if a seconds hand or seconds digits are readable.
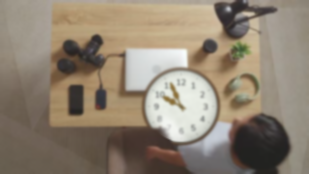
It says 9:56
